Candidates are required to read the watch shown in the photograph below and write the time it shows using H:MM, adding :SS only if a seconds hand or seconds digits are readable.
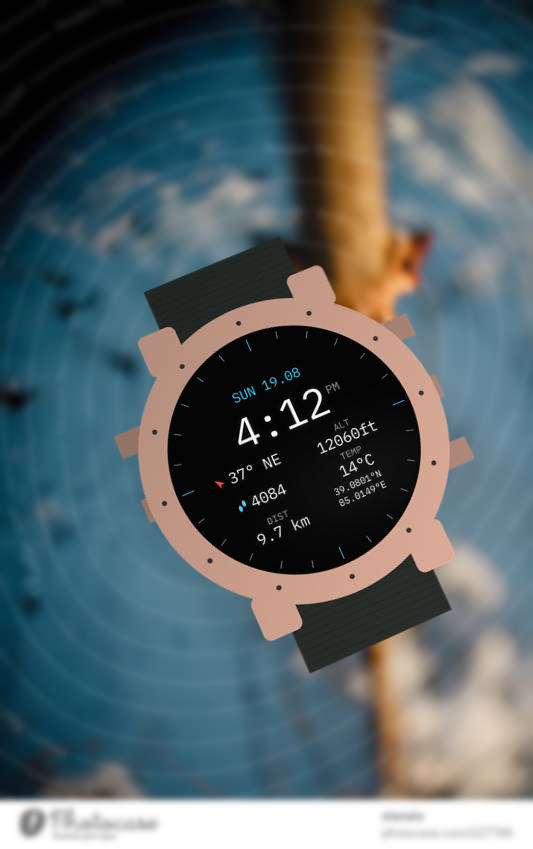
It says 4:12
